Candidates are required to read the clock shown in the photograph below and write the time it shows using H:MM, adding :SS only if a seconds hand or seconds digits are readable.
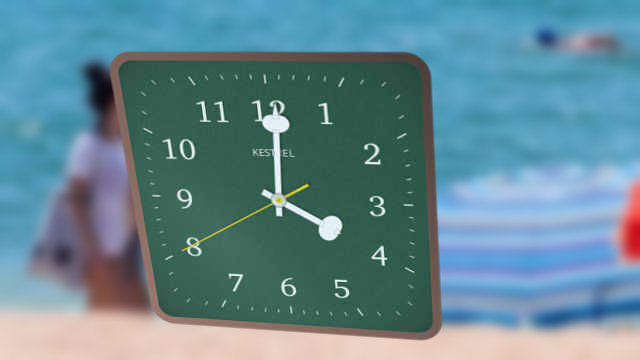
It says 4:00:40
